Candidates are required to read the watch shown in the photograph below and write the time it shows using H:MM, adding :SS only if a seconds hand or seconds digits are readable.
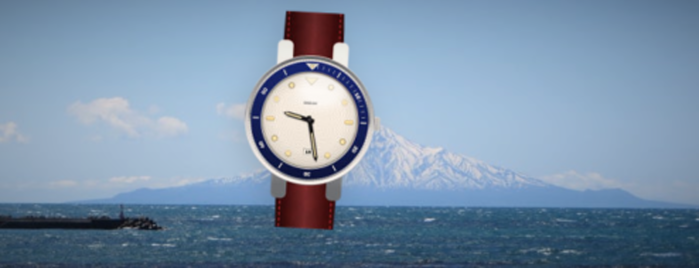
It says 9:28
